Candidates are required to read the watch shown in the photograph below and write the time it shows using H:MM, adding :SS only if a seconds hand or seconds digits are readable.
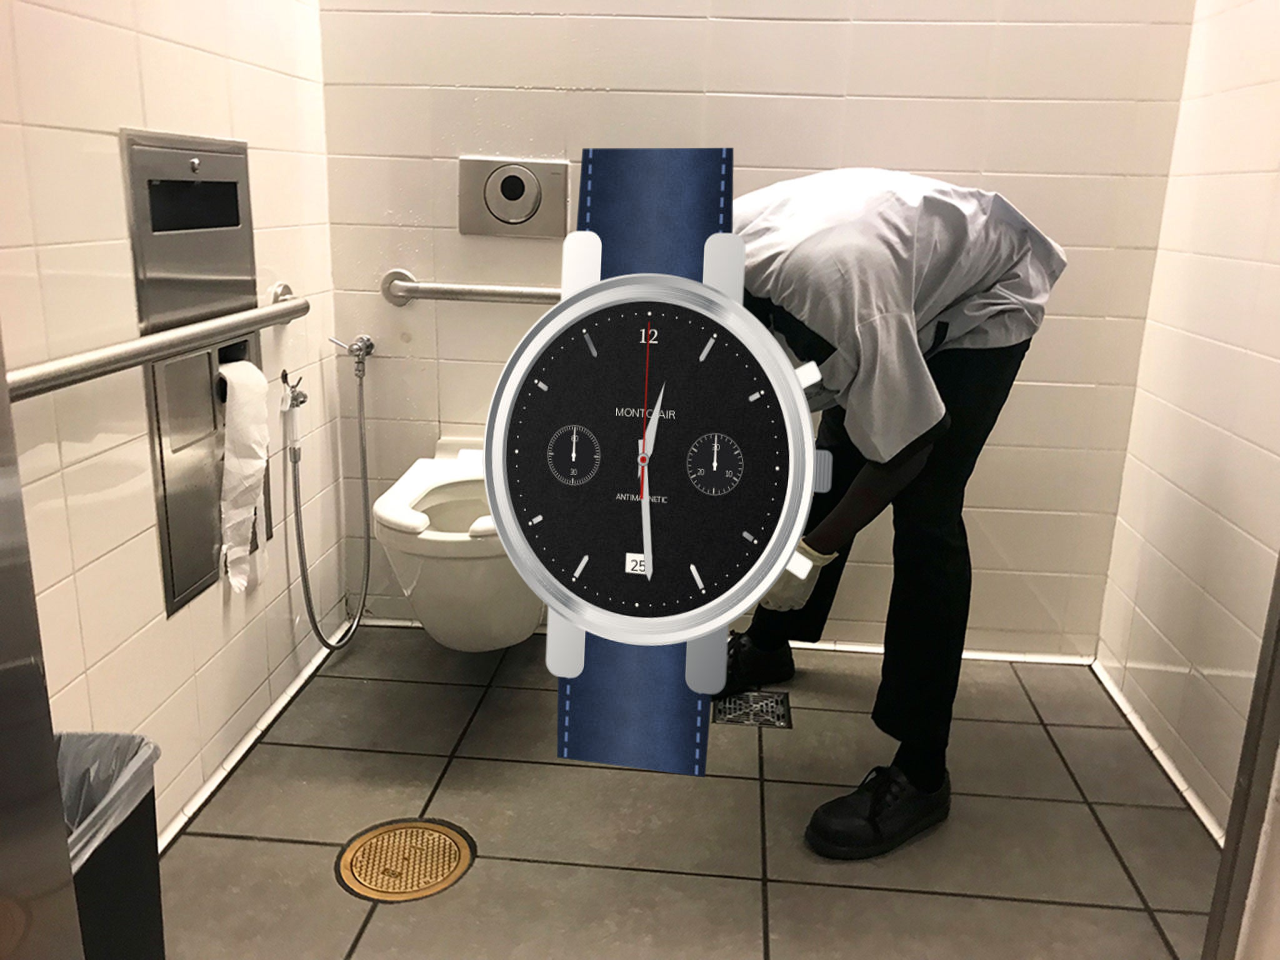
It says 12:29
